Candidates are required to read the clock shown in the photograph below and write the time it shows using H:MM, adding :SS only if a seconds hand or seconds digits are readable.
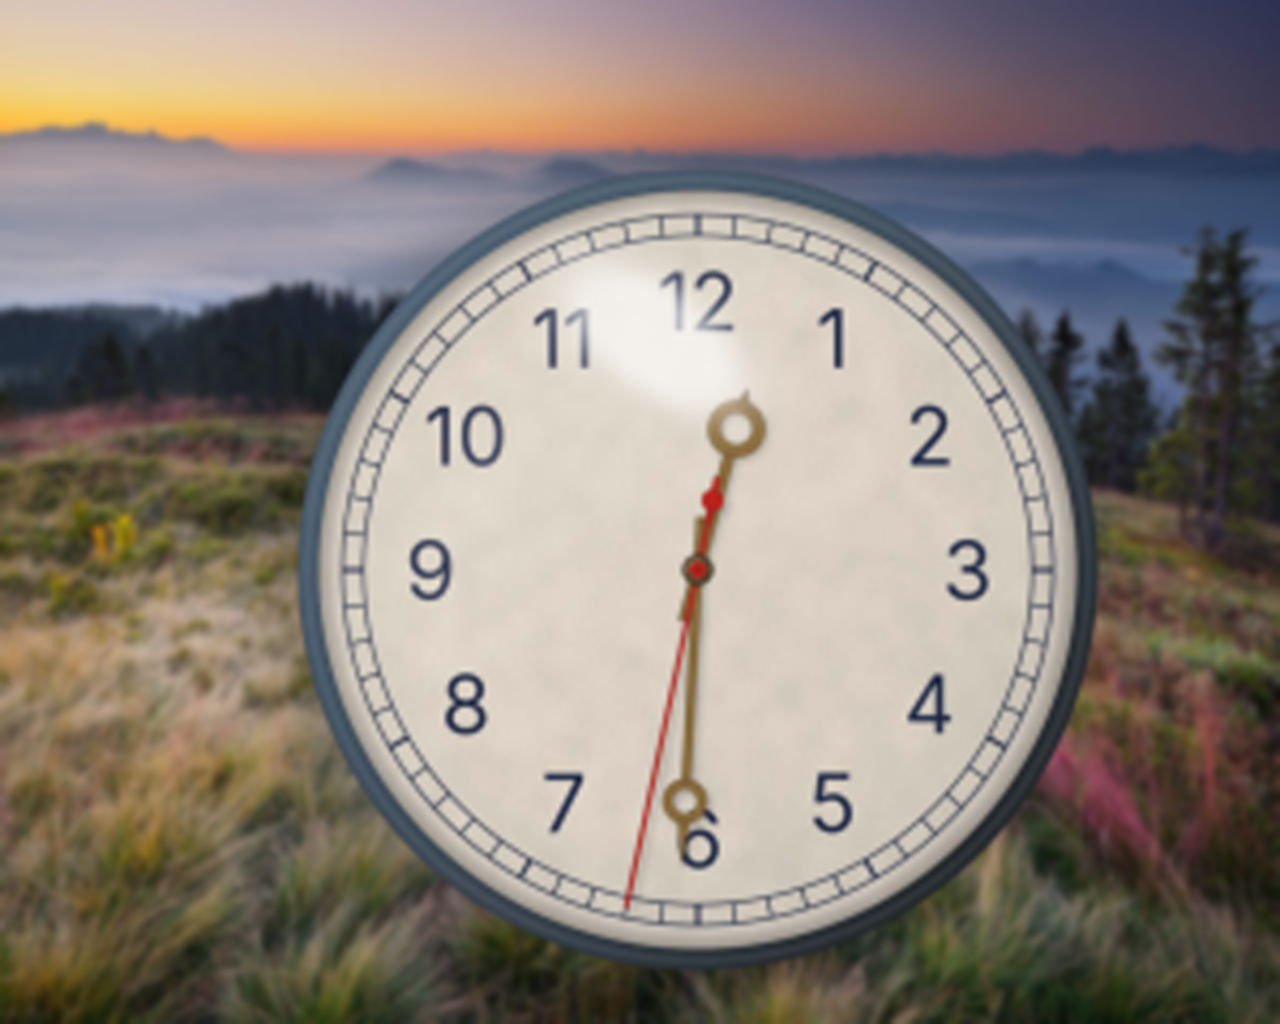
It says 12:30:32
